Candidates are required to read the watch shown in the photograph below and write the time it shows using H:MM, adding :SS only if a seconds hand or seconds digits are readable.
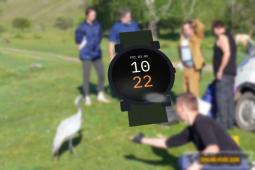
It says 10:22
